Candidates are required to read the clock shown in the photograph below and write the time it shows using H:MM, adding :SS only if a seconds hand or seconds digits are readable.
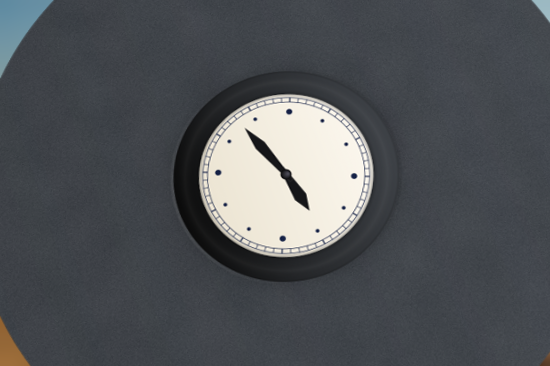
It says 4:53
